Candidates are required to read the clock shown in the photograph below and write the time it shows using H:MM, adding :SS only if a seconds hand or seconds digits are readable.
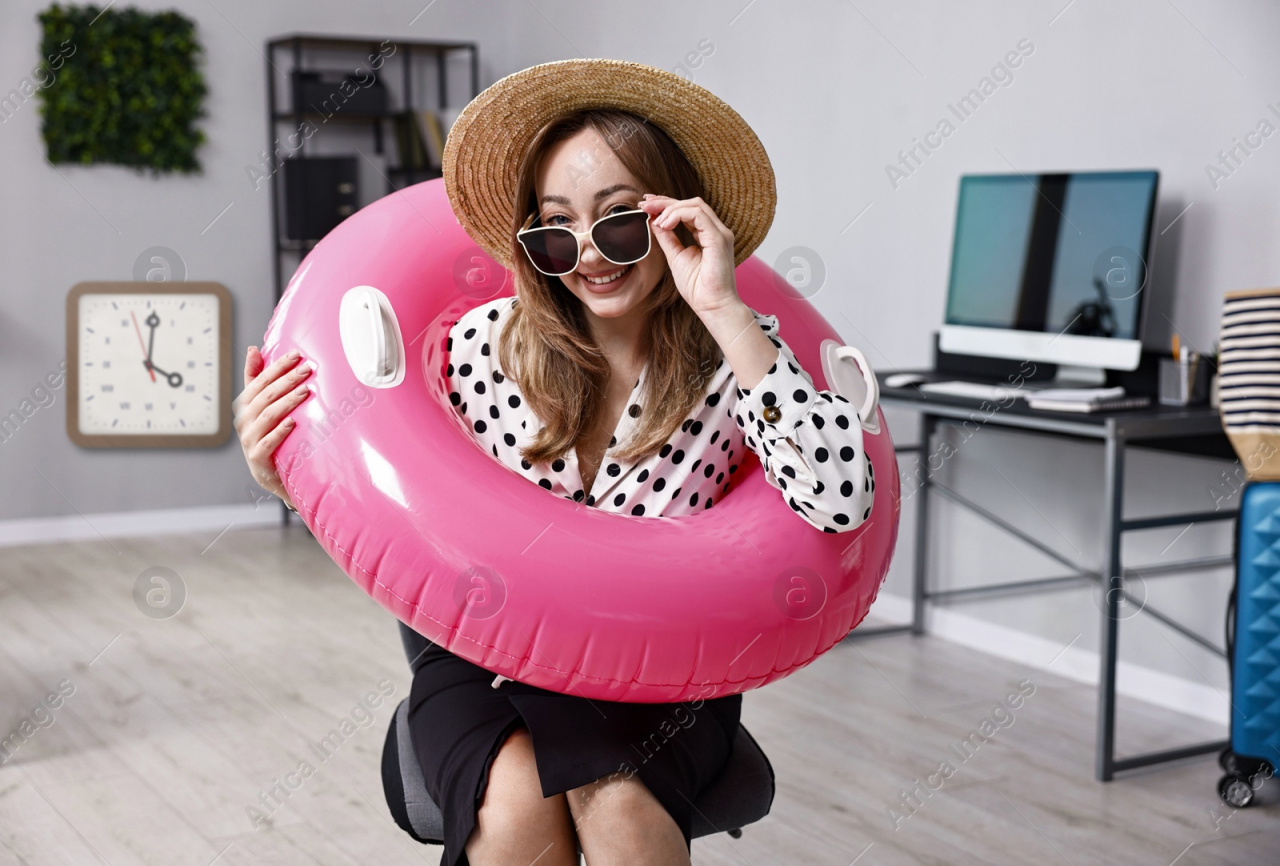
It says 4:00:57
